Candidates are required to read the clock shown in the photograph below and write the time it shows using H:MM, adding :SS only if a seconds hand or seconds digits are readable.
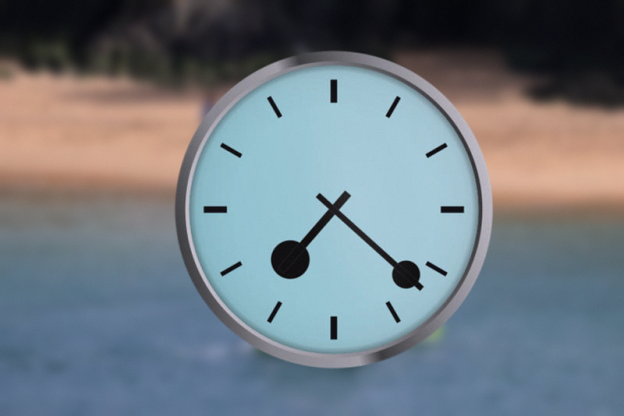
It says 7:22
